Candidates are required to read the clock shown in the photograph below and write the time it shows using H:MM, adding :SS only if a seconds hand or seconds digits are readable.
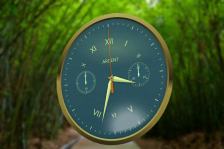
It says 3:33
